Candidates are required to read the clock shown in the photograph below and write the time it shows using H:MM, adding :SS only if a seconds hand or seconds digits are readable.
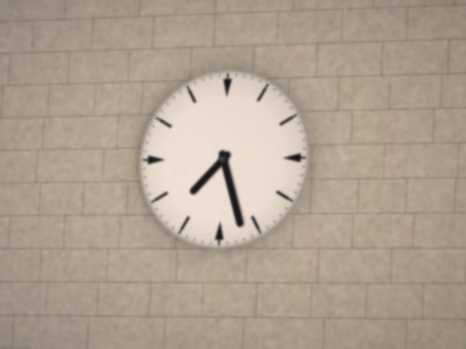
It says 7:27
